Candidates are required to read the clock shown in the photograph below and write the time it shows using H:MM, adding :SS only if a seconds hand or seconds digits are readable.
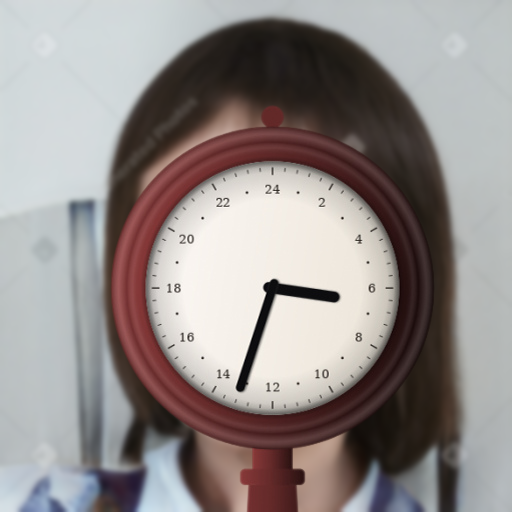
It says 6:33
